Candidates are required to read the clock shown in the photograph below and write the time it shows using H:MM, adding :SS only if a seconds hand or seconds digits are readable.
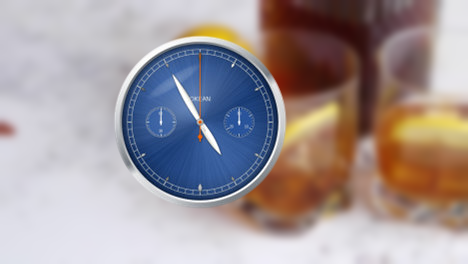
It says 4:55
